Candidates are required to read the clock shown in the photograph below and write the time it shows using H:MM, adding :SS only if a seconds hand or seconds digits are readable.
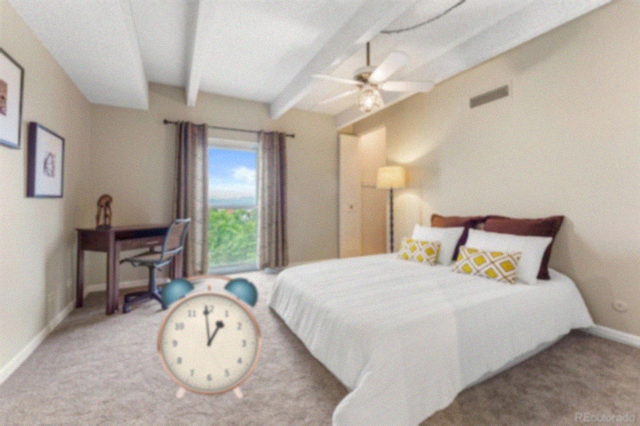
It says 12:59
